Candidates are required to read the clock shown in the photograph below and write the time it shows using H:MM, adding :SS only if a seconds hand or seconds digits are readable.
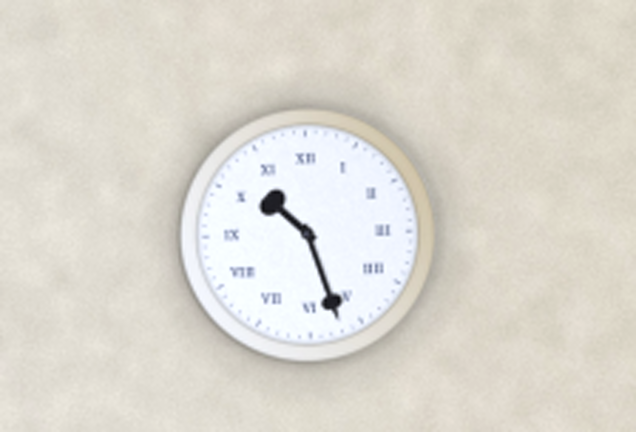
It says 10:27
